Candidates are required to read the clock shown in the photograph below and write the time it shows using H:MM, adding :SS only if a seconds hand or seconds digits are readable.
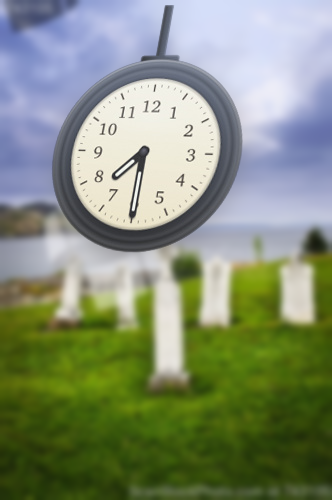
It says 7:30
